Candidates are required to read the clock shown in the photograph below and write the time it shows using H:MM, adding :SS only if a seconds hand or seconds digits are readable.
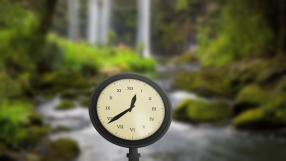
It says 12:39
